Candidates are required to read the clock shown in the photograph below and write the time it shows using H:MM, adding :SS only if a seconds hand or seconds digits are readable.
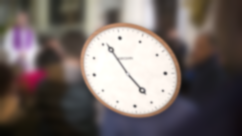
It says 4:56
